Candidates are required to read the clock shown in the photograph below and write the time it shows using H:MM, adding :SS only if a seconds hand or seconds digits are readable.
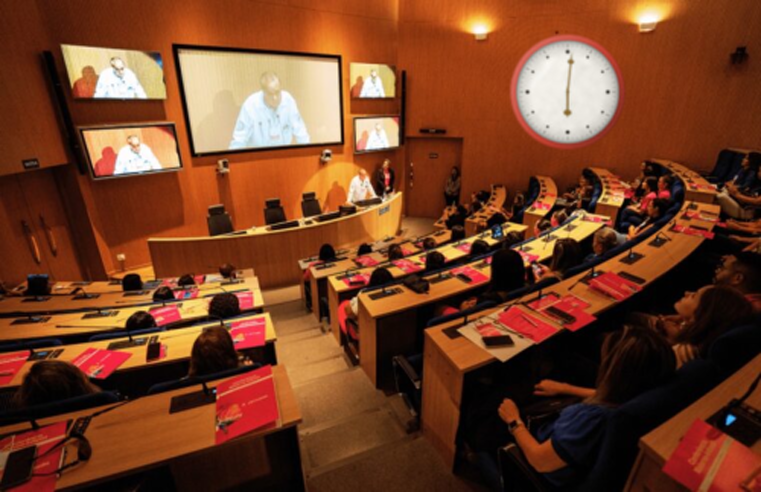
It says 6:01
